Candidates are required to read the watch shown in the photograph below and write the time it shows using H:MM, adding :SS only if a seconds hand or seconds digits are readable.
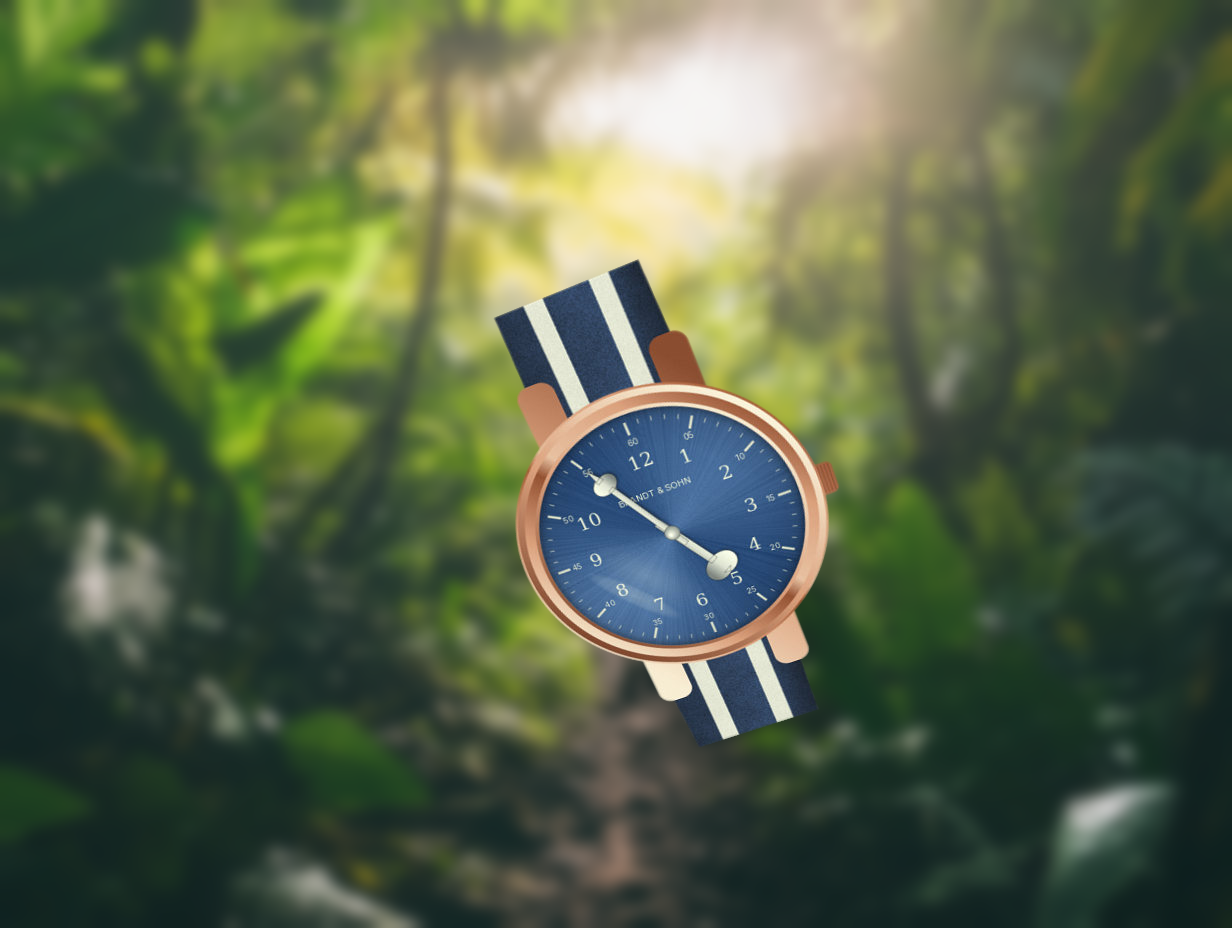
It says 4:55
